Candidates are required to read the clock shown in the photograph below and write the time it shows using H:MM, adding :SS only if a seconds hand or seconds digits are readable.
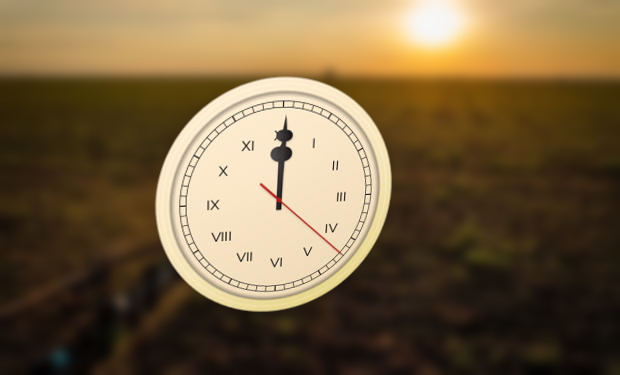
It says 12:00:22
